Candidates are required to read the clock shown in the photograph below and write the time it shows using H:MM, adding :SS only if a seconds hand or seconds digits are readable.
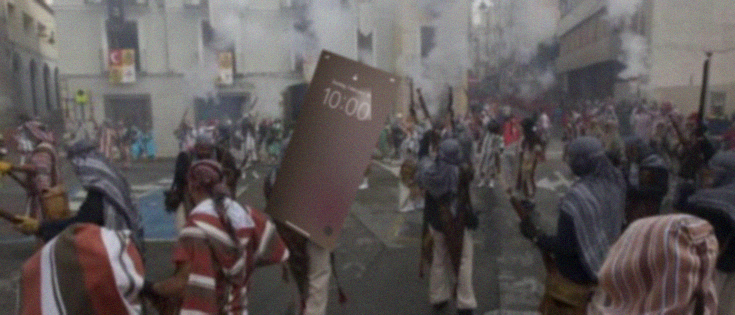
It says 10:00
